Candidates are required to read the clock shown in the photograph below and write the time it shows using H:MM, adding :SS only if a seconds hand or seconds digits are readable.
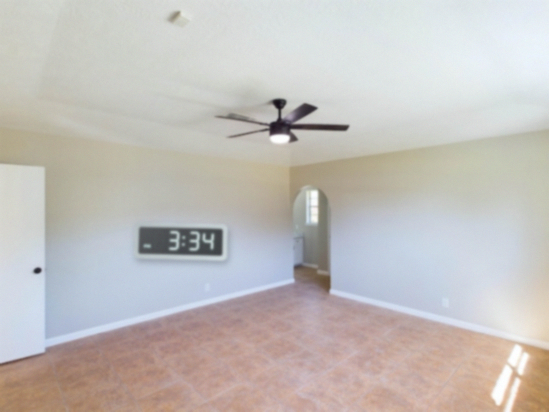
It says 3:34
